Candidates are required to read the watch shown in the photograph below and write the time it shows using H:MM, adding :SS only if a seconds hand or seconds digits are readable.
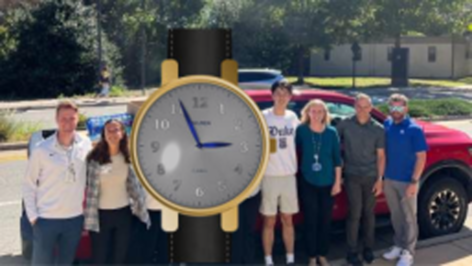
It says 2:56
